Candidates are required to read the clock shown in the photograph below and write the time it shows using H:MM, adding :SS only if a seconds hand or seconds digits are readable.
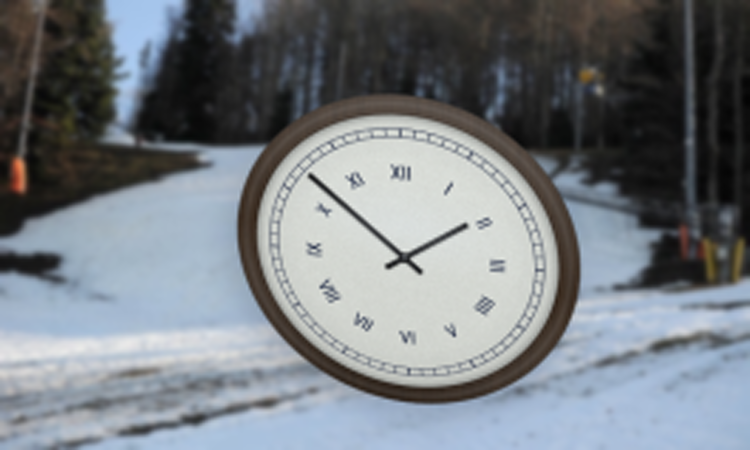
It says 1:52
